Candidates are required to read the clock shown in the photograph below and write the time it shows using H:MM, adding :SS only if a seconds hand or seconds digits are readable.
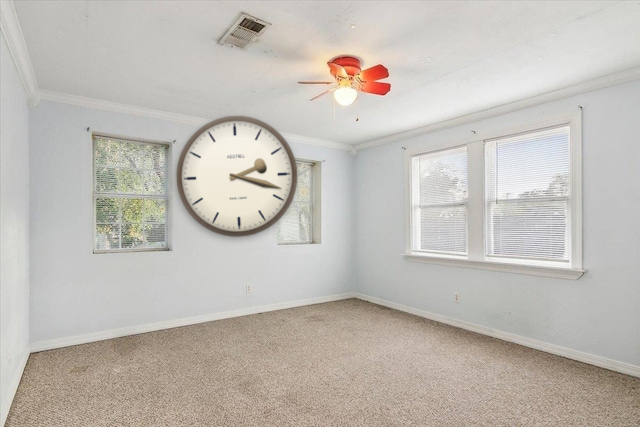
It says 2:18
